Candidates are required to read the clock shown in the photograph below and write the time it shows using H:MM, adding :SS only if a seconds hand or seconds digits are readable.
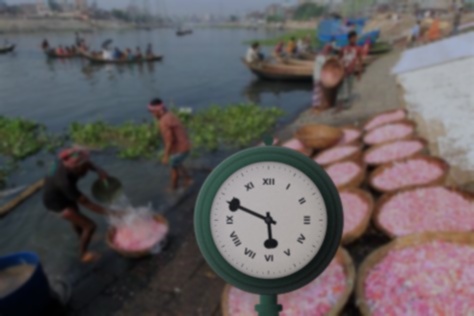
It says 5:49
